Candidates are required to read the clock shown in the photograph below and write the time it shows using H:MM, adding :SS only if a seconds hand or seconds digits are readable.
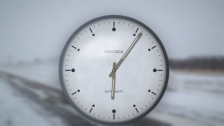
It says 6:06
